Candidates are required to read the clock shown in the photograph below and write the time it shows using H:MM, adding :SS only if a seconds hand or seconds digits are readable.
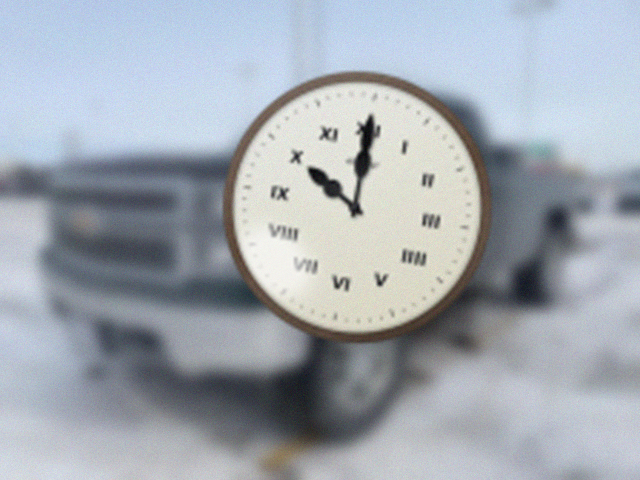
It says 10:00
